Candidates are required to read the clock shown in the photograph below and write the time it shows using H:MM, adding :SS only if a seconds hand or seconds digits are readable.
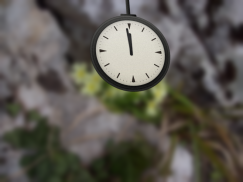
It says 11:59
